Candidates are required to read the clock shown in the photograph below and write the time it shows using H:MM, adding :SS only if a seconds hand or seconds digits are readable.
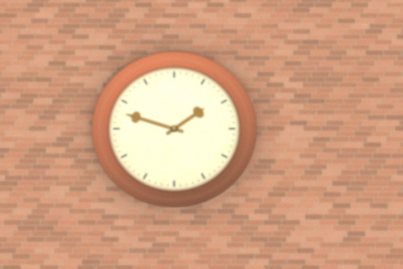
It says 1:48
